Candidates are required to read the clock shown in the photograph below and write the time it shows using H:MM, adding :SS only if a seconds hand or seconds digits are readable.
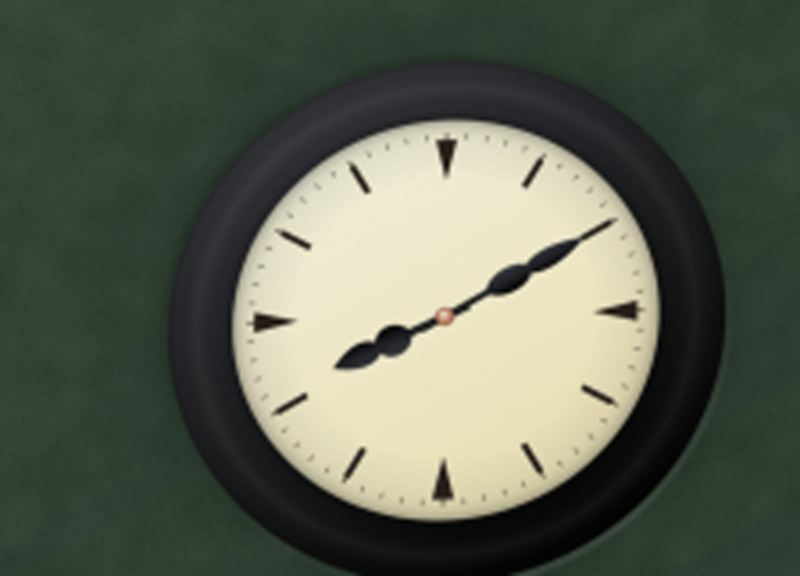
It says 8:10
